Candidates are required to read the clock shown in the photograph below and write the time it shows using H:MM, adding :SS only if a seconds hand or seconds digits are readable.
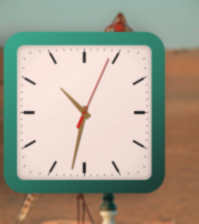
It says 10:32:04
